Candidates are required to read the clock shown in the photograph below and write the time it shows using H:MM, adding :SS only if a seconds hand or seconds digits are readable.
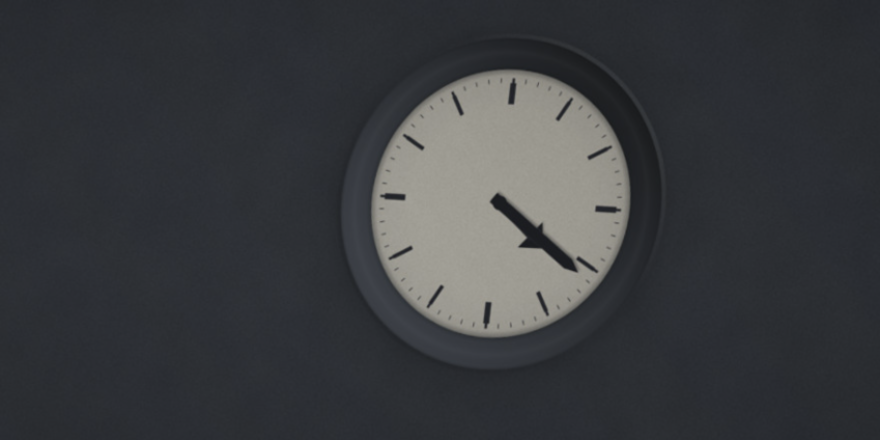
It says 4:21
